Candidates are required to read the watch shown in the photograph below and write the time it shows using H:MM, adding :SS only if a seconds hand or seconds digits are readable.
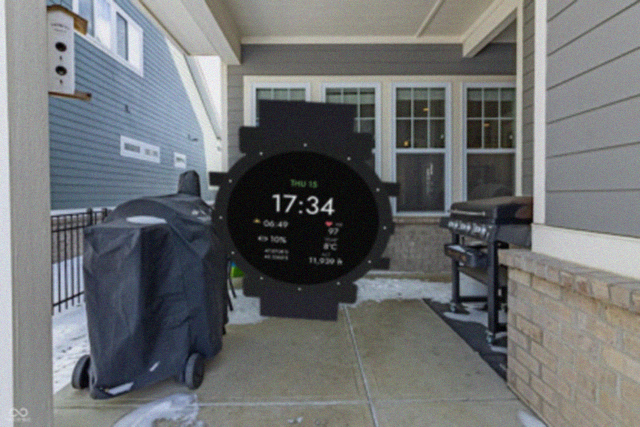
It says 17:34
